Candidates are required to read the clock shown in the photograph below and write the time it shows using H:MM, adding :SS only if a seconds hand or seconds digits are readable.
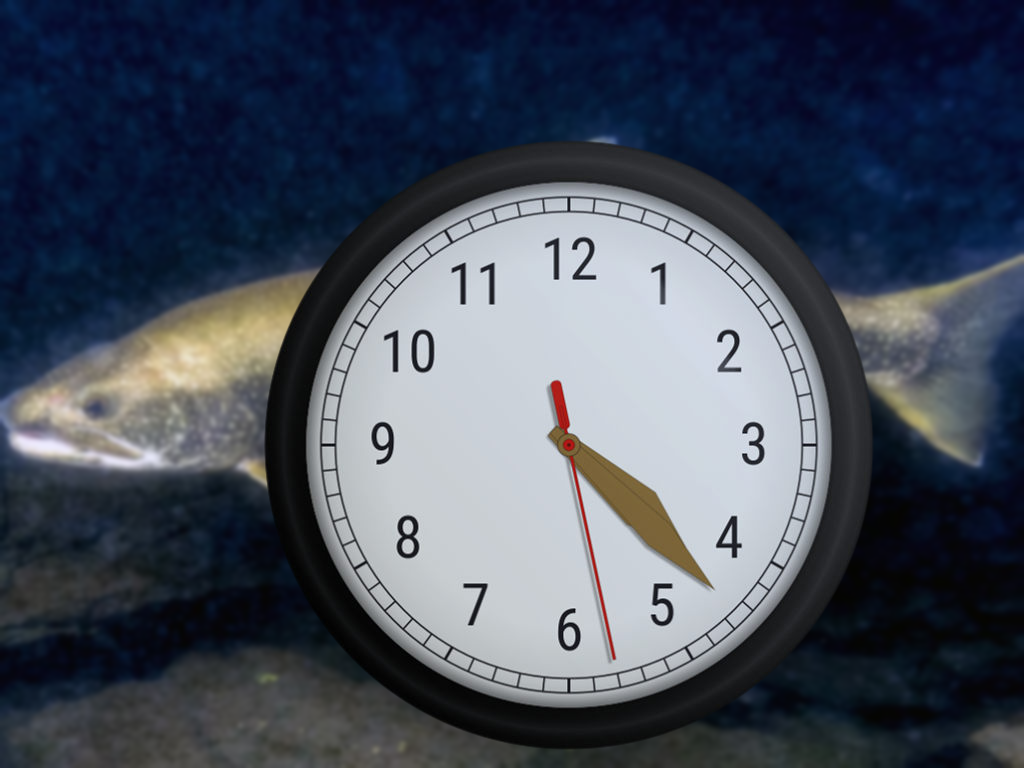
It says 4:22:28
